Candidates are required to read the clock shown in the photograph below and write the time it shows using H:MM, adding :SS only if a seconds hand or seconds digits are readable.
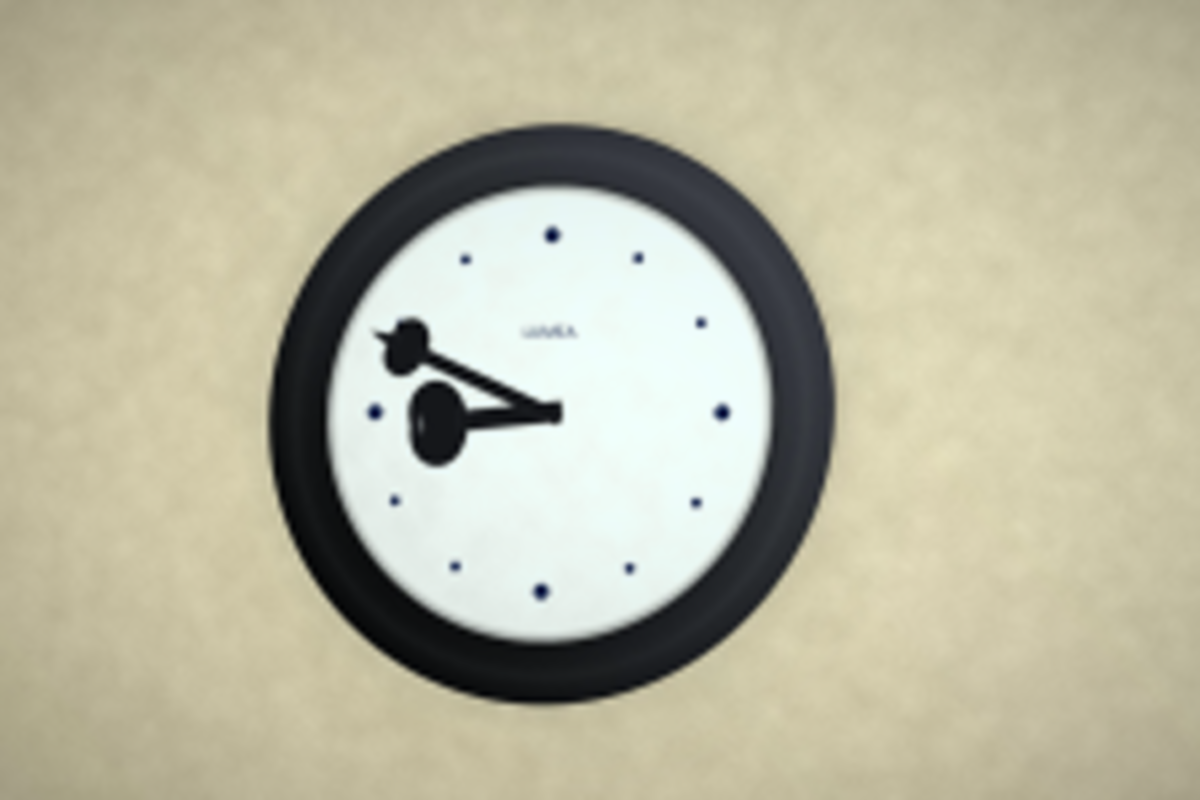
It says 8:49
